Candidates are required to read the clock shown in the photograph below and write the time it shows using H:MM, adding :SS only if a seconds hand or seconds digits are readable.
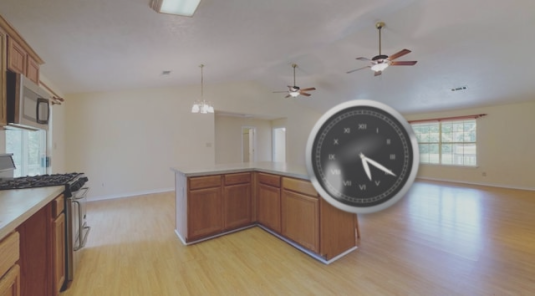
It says 5:20
